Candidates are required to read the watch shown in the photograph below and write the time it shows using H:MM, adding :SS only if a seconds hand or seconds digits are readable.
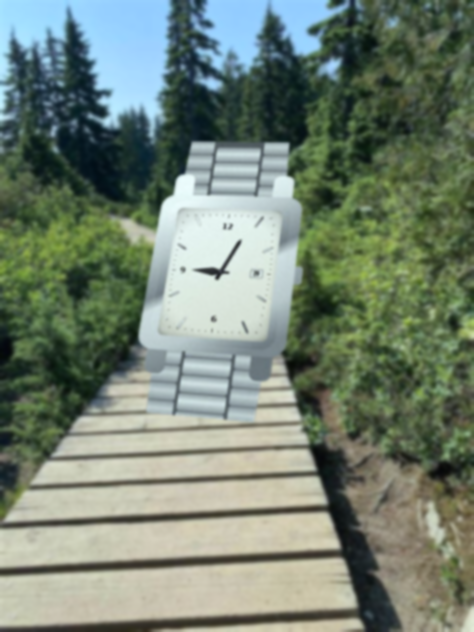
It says 9:04
